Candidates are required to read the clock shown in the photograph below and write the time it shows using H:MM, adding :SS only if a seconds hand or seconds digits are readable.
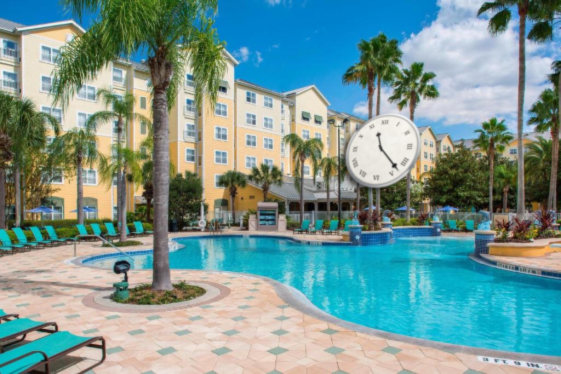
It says 11:23
